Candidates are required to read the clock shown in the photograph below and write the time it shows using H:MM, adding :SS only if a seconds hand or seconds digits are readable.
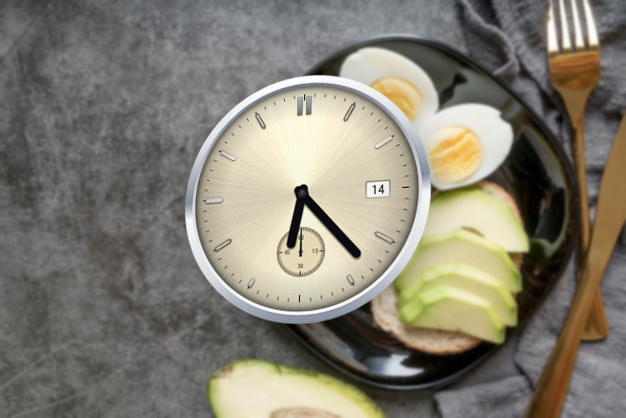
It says 6:23
